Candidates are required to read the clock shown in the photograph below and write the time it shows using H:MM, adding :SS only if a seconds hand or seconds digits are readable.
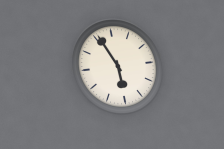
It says 5:56
